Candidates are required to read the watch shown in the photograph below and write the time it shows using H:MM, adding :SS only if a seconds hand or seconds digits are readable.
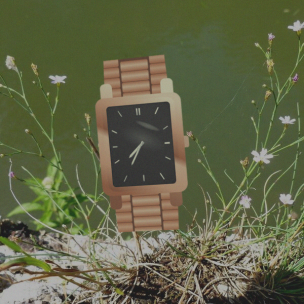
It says 7:35
